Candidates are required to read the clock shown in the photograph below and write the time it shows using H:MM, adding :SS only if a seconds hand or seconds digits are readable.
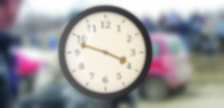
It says 3:48
